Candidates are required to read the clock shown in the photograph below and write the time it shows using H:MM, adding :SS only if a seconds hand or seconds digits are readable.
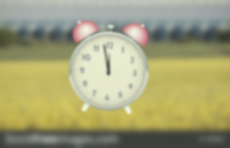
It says 11:58
